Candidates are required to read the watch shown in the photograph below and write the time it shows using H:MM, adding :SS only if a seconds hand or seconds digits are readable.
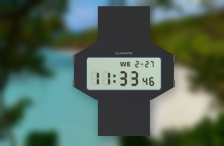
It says 11:33:46
